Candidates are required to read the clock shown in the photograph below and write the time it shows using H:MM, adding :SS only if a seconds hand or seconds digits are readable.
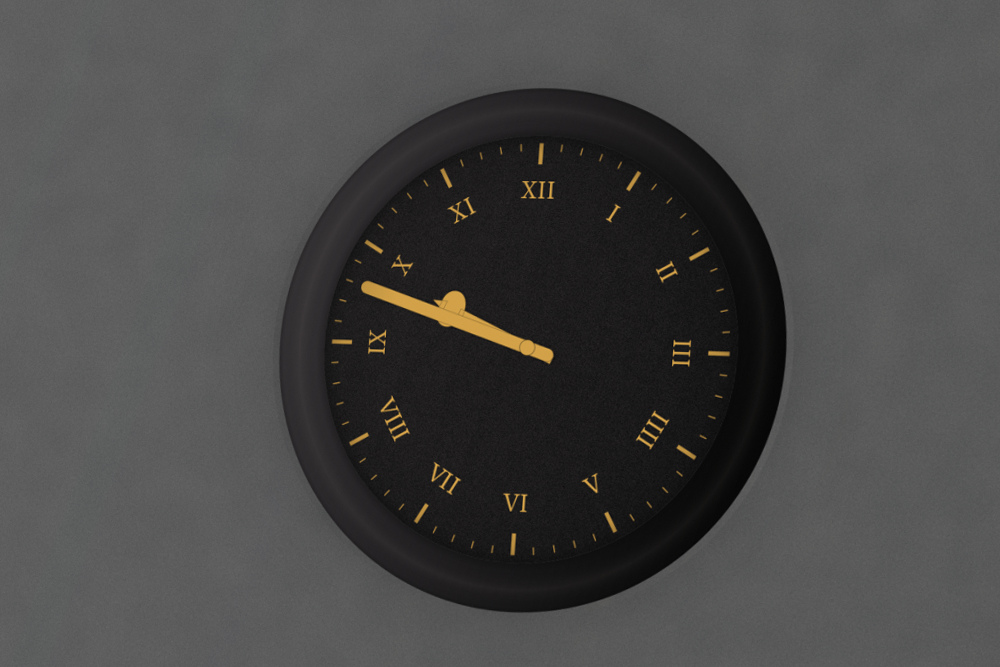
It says 9:48
